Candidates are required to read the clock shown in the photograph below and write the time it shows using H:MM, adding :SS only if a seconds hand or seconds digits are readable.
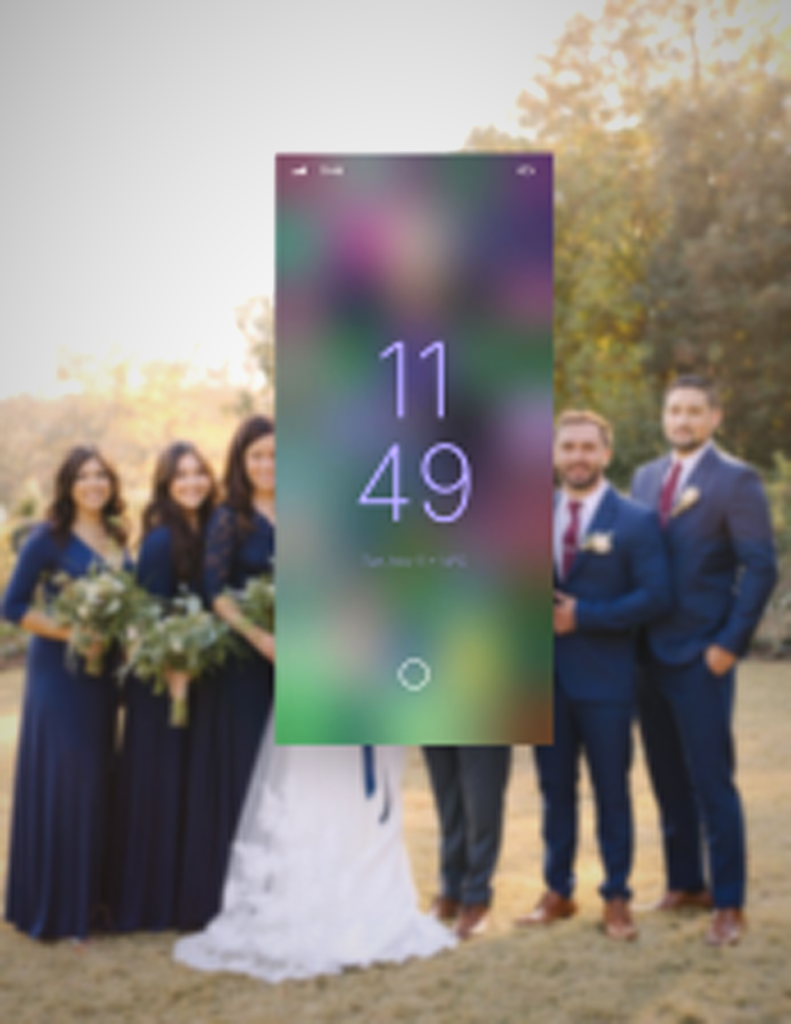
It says 11:49
